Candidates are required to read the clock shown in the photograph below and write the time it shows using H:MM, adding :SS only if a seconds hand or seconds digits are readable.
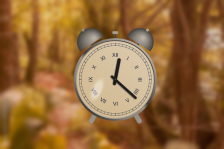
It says 12:22
